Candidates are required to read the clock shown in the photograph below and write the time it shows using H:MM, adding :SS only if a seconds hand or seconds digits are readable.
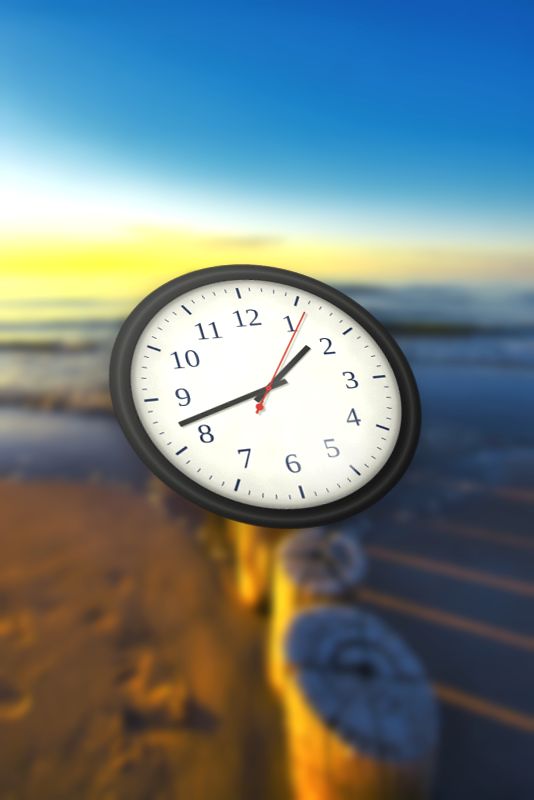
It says 1:42:06
